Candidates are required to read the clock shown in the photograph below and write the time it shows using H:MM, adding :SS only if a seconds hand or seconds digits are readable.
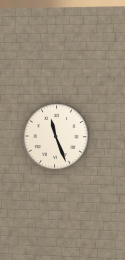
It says 11:26
